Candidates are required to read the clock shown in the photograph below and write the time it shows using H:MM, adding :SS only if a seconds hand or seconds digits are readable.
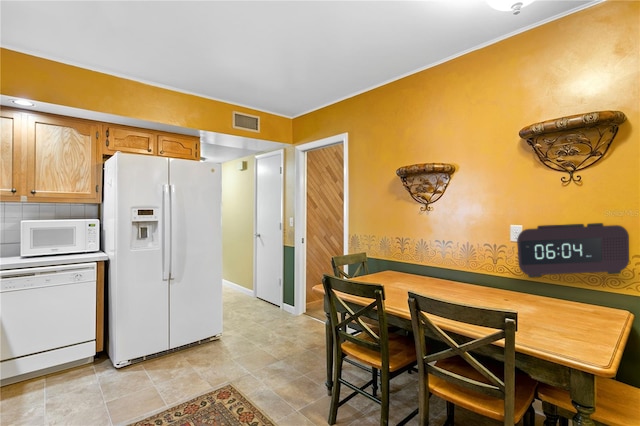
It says 6:04
